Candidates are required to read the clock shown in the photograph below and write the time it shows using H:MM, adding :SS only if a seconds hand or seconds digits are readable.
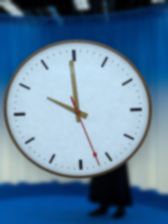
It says 9:59:27
